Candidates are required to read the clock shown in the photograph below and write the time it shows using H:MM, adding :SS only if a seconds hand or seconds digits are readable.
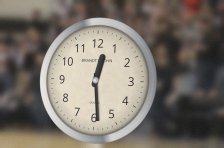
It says 12:29
